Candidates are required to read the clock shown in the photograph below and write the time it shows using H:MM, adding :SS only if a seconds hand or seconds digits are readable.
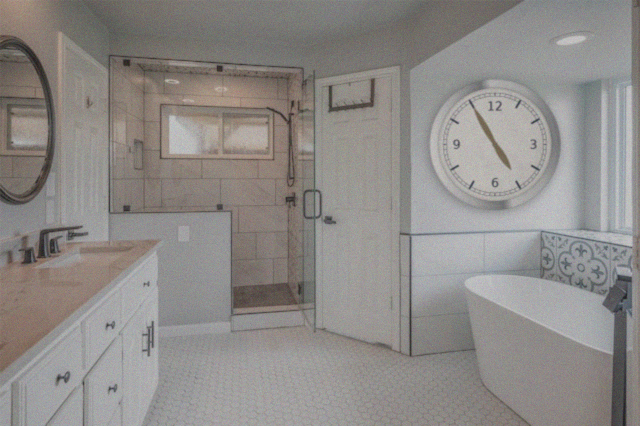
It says 4:55
